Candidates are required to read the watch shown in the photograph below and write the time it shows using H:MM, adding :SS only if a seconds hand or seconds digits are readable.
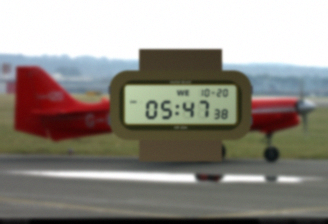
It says 5:47
